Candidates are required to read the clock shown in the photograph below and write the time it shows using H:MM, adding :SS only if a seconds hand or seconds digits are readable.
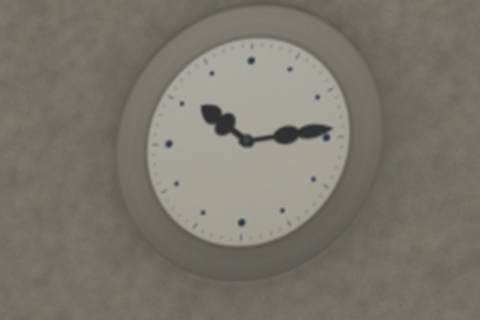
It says 10:14
